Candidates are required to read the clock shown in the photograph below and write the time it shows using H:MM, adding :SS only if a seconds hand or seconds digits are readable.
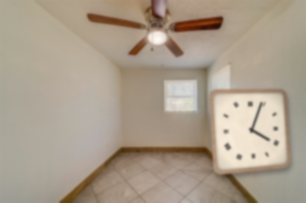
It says 4:04
